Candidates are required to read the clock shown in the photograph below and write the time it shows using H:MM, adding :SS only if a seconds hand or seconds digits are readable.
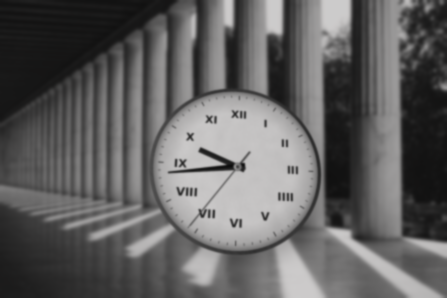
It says 9:43:36
